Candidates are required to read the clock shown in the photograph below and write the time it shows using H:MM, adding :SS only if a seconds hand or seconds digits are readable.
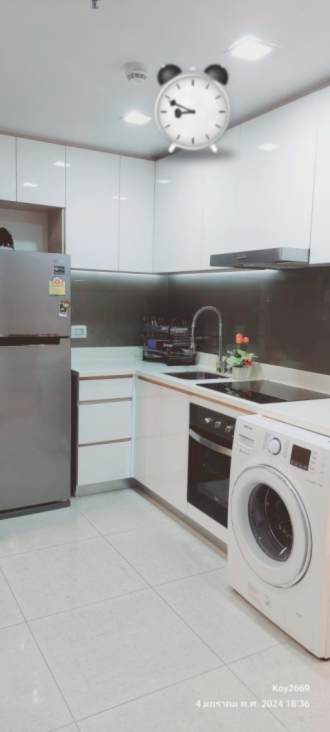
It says 8:49
